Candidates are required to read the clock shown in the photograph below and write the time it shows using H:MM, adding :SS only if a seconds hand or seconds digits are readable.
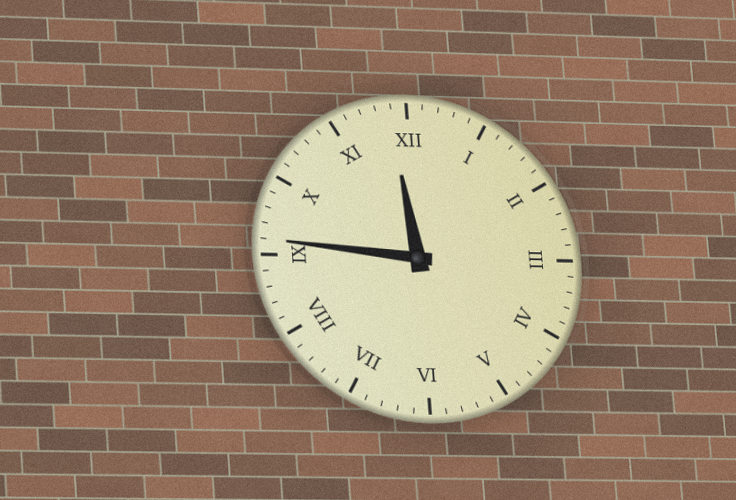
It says 11:46
